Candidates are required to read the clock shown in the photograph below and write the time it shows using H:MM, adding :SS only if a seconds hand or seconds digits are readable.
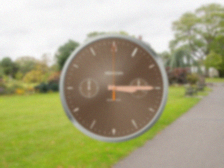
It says 3:15
